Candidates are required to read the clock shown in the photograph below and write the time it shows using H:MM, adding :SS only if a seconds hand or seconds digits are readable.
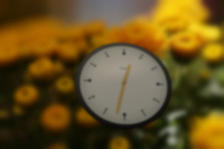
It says 12:32
